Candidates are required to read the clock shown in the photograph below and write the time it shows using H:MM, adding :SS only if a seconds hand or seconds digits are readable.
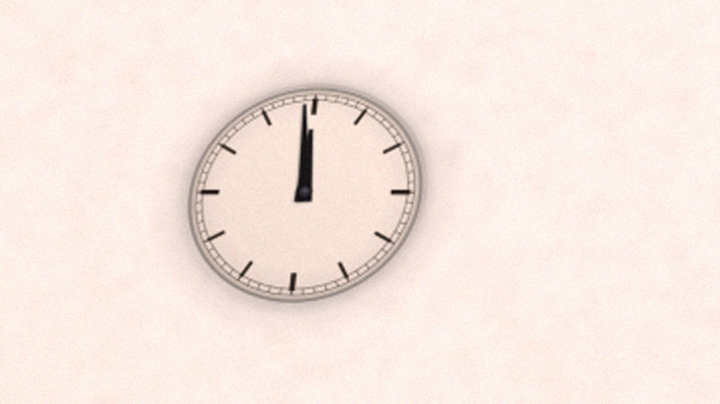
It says 11:59
